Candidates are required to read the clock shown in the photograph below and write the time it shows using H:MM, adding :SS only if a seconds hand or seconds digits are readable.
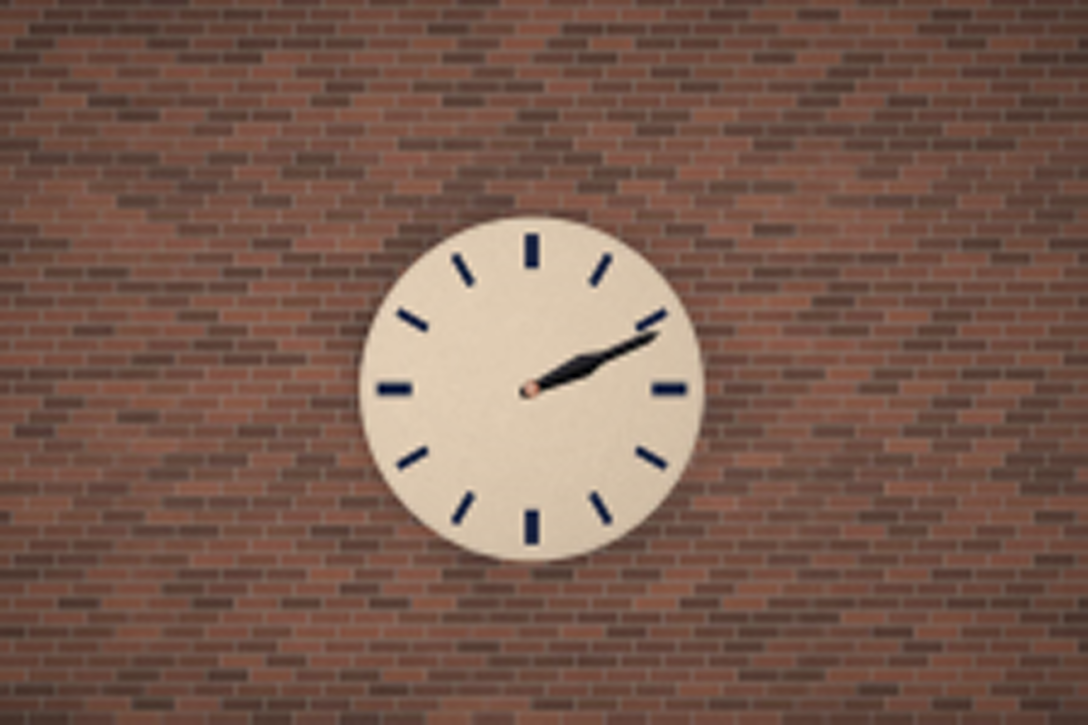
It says 2:11
